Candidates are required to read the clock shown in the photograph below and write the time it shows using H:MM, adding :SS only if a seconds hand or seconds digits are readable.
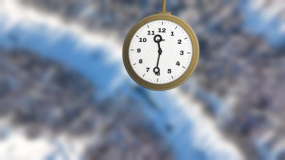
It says 11:31
